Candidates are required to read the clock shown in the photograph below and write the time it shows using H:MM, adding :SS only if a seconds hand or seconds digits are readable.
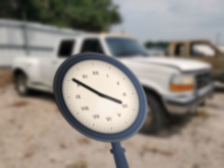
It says 3:51
